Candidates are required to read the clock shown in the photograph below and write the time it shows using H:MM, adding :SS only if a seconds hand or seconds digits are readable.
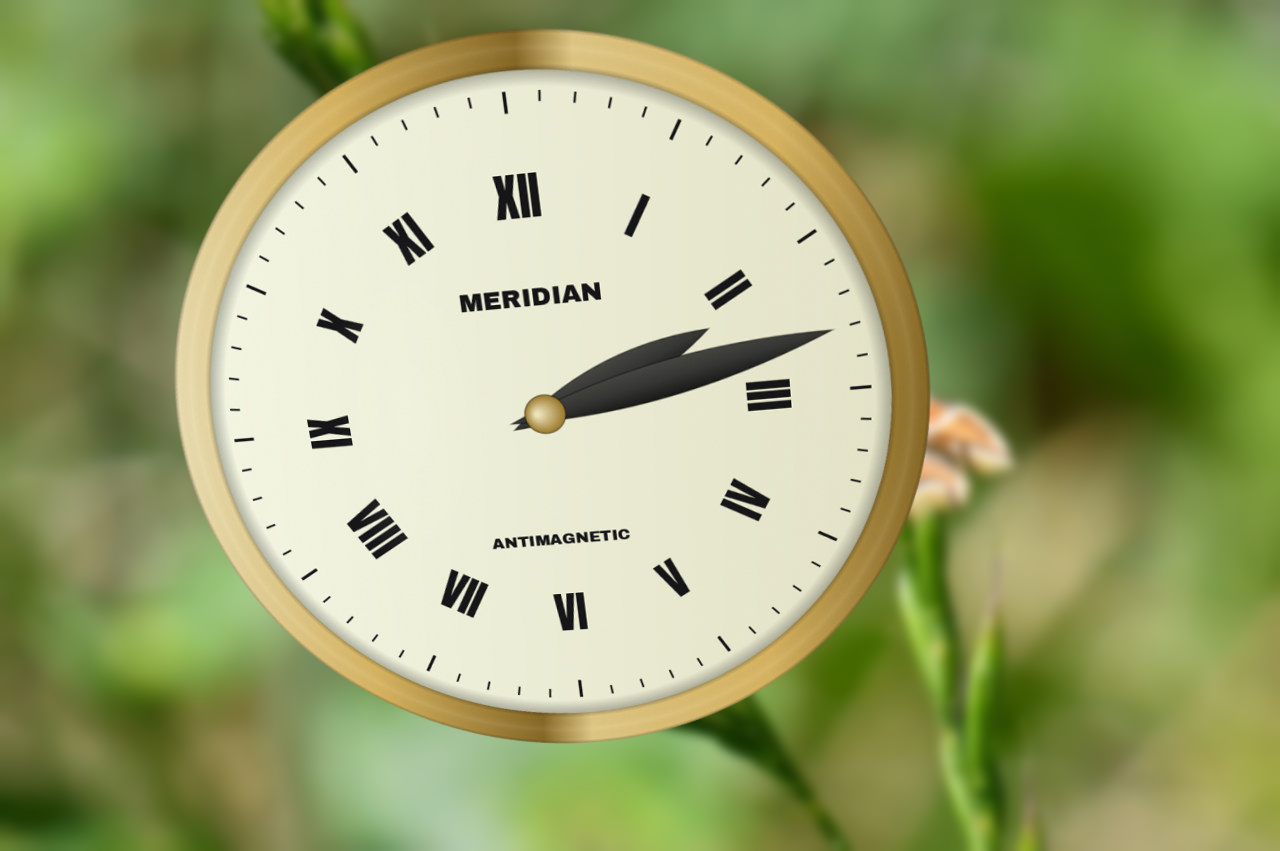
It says 2:13
